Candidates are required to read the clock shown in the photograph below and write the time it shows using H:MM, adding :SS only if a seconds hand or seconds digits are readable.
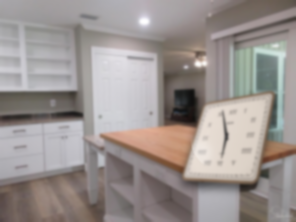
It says 5:56
